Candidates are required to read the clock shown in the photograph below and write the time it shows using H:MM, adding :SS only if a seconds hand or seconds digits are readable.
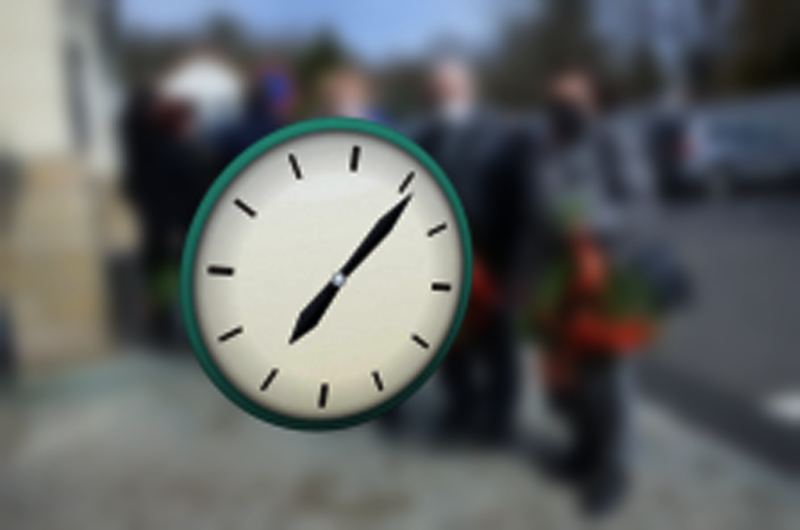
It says 7:06
